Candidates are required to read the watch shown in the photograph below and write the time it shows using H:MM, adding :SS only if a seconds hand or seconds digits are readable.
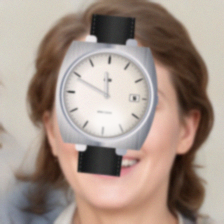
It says 11:49
